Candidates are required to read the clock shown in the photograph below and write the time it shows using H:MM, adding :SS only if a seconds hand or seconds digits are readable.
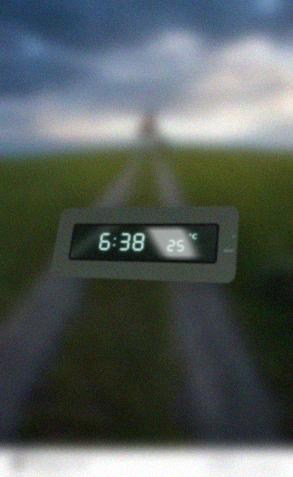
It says 6:38
